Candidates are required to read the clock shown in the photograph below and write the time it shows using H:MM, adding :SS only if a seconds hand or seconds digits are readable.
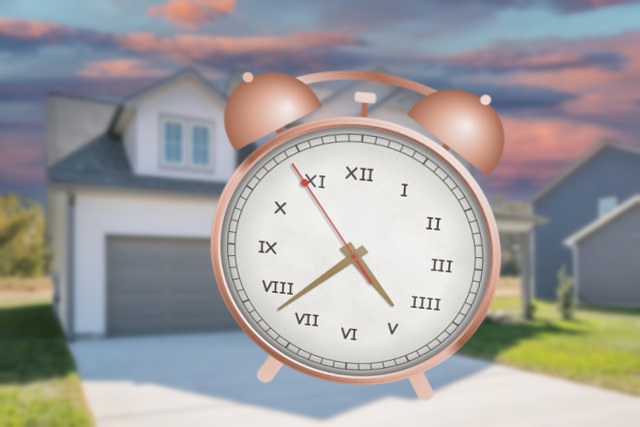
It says 4:37:54
